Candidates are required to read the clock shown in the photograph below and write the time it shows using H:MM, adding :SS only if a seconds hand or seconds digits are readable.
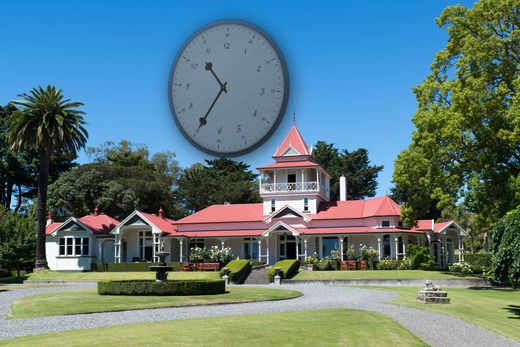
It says 10:35
